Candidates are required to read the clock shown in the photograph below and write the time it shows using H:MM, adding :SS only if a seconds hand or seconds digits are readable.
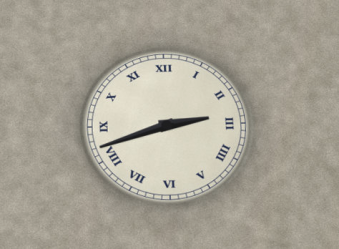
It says 2:42
